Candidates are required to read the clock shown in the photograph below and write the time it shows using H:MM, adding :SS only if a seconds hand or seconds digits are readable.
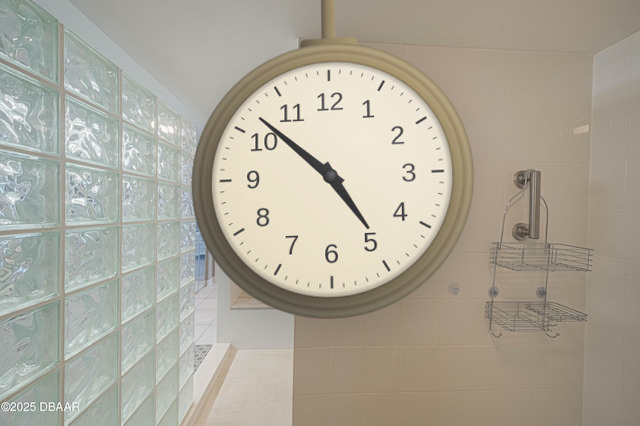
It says 4:52
